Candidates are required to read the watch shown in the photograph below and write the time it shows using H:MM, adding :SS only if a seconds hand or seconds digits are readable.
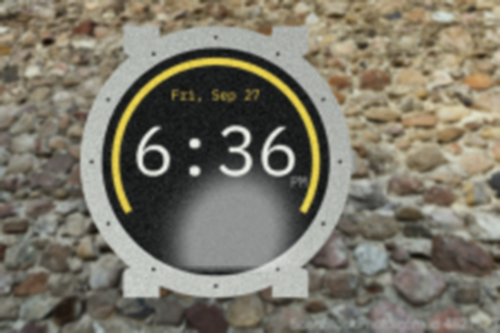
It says 6:36
